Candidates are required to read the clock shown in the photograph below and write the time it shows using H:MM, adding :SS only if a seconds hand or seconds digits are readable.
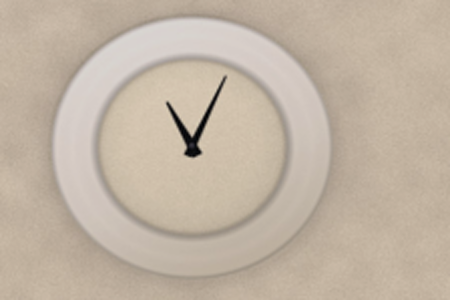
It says 11:04
